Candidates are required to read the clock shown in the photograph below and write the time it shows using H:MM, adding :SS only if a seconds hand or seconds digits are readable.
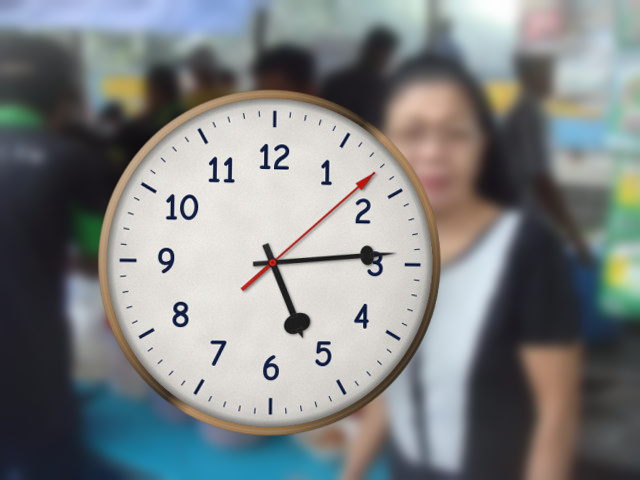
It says 5:14:08
